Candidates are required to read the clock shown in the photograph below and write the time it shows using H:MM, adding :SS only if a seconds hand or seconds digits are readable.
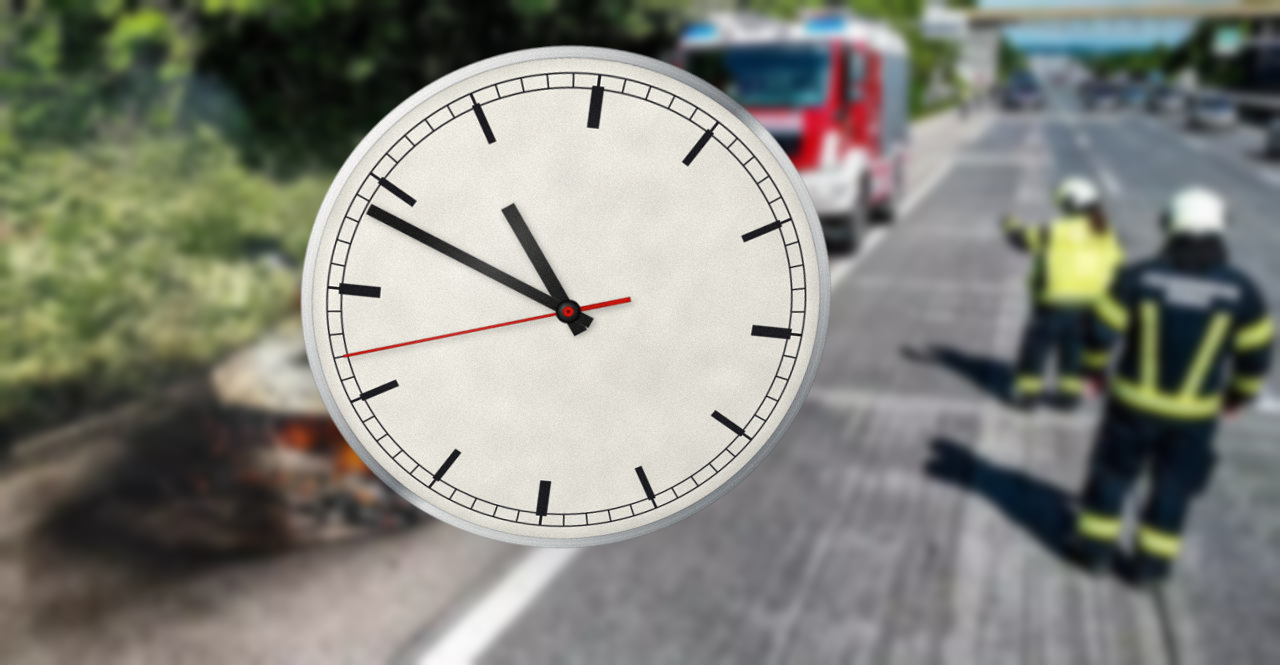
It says 10:48:42
